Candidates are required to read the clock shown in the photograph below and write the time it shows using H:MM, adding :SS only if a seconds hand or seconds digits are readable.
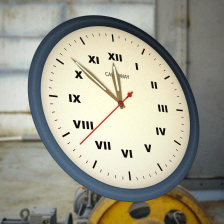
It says 11:51:38
